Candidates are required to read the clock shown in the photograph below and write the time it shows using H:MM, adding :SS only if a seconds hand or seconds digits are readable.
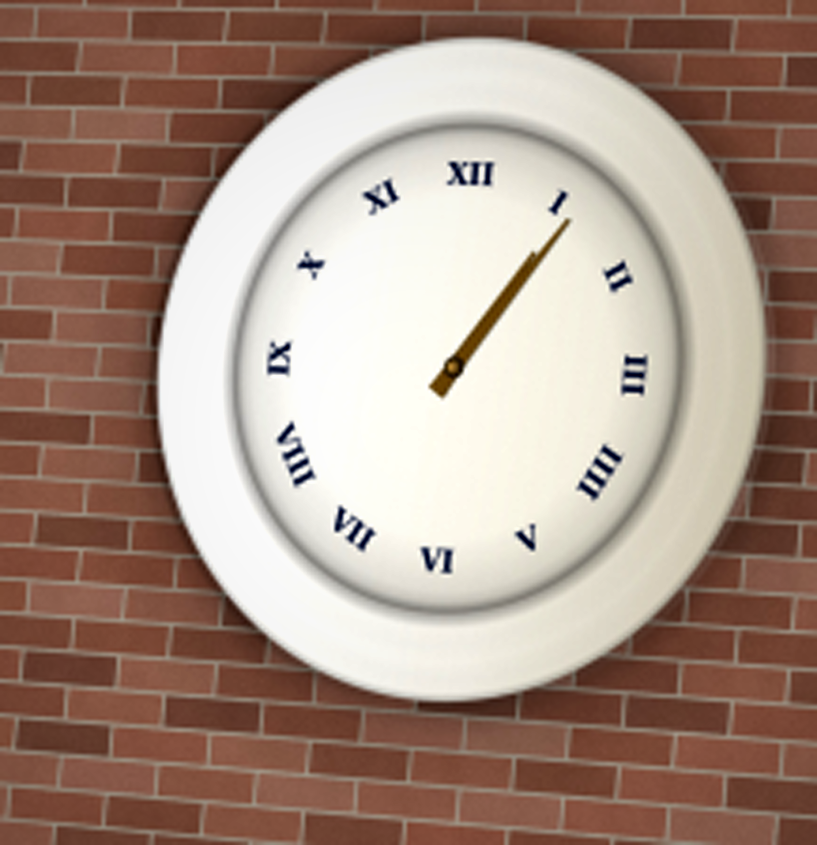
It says 1:06
